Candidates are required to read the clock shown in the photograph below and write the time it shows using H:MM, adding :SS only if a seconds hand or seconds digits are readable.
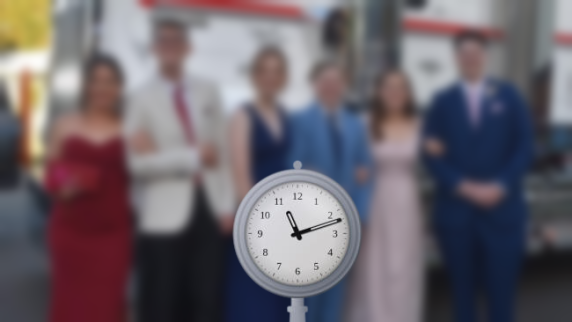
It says 11:12
